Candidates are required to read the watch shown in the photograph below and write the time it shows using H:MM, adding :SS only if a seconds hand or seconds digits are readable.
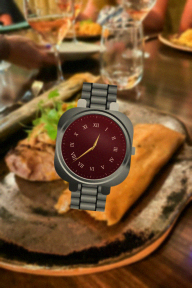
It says 12:38
